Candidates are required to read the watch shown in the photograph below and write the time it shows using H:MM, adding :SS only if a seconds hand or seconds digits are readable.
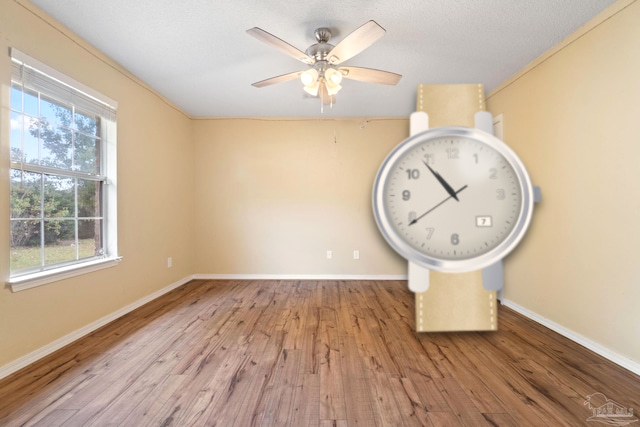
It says 10:53:39
